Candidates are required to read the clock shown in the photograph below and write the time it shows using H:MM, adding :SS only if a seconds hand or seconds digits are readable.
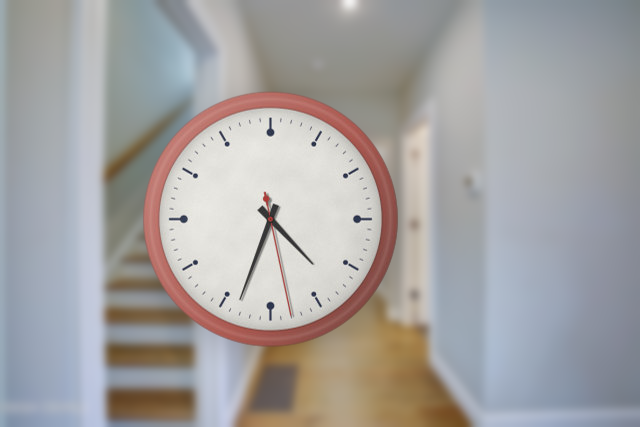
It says 4:33:28
